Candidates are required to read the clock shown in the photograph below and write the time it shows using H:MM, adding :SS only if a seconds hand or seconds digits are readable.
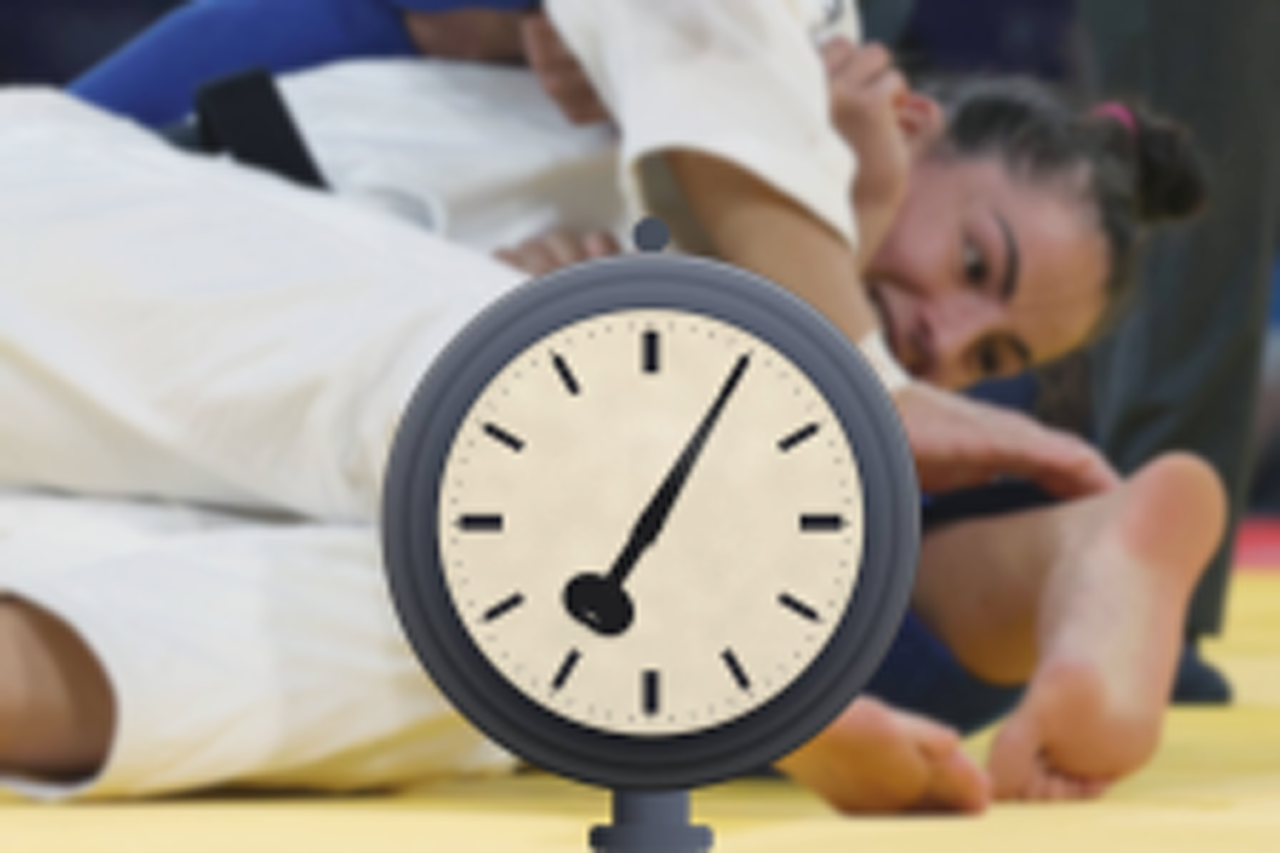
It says 7:05
